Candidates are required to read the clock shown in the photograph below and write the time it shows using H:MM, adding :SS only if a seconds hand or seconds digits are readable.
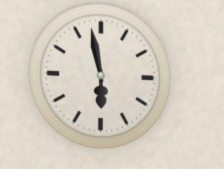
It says 5:58
